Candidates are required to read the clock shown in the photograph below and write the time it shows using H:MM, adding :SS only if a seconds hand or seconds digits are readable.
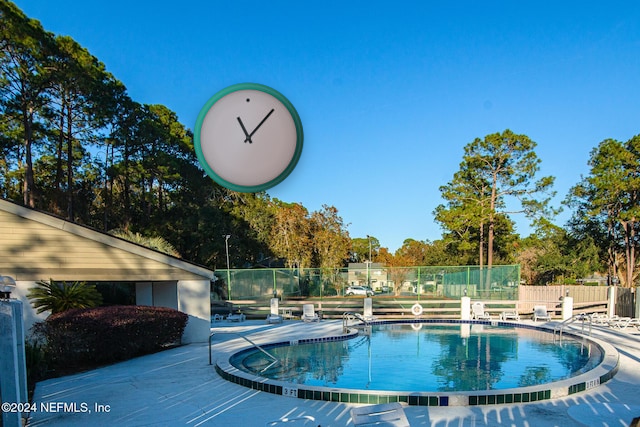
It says 11:07
